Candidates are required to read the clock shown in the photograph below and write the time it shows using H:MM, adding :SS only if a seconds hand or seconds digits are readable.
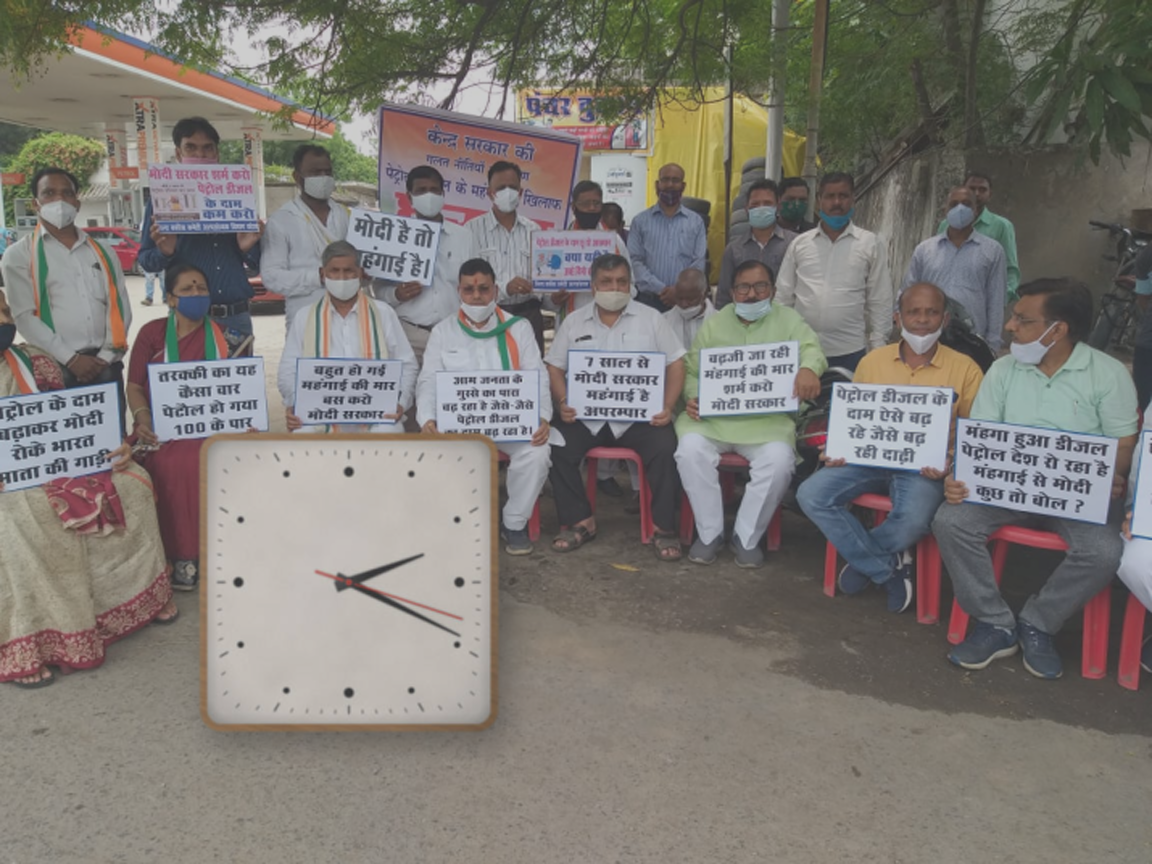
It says 2:19:18
